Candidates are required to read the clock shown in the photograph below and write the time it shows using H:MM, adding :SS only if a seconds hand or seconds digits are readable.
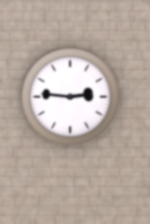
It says 2:46
